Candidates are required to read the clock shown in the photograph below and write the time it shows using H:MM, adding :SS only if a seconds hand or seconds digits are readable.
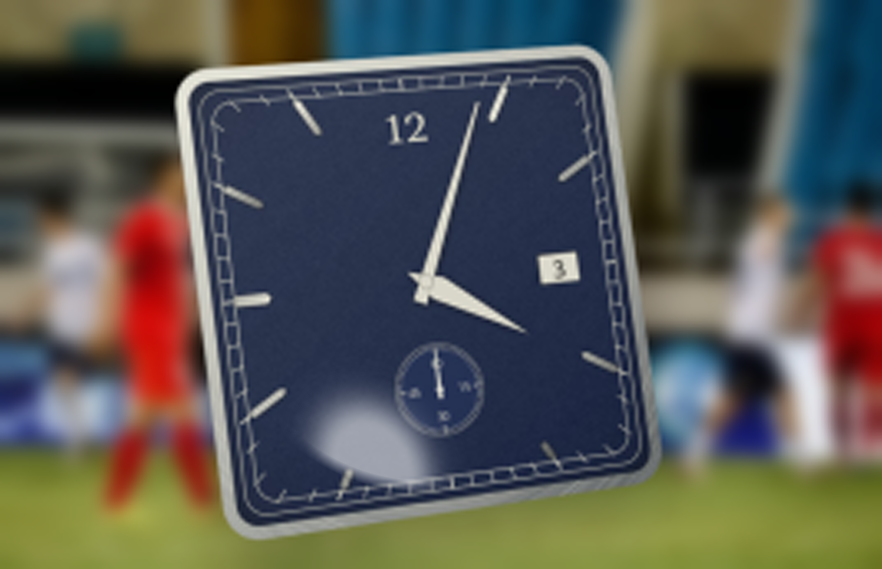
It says 4:04
